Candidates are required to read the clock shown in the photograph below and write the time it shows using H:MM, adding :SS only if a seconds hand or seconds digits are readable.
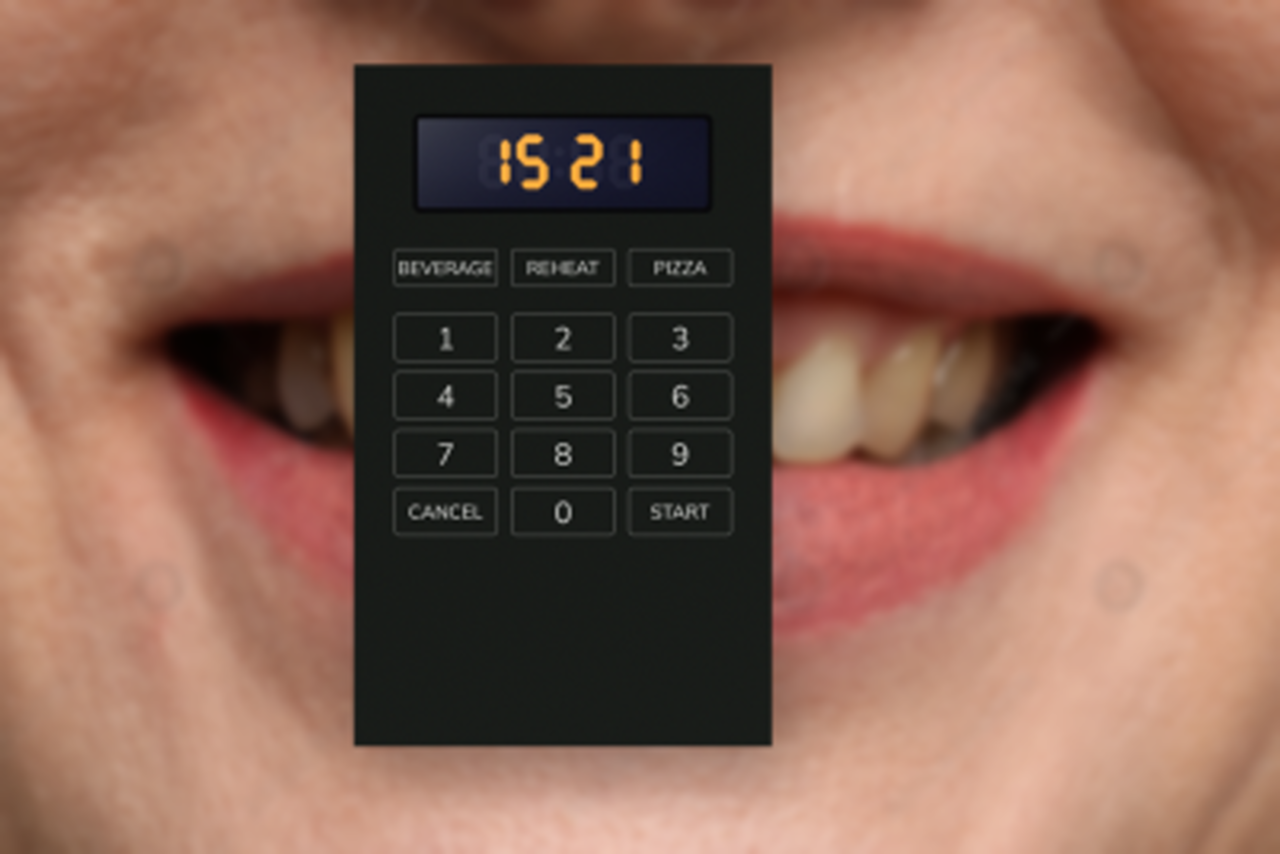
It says 15:21
